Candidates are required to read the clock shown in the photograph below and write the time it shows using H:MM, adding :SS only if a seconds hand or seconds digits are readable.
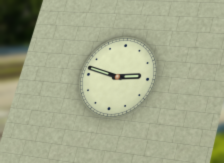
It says 2:47
